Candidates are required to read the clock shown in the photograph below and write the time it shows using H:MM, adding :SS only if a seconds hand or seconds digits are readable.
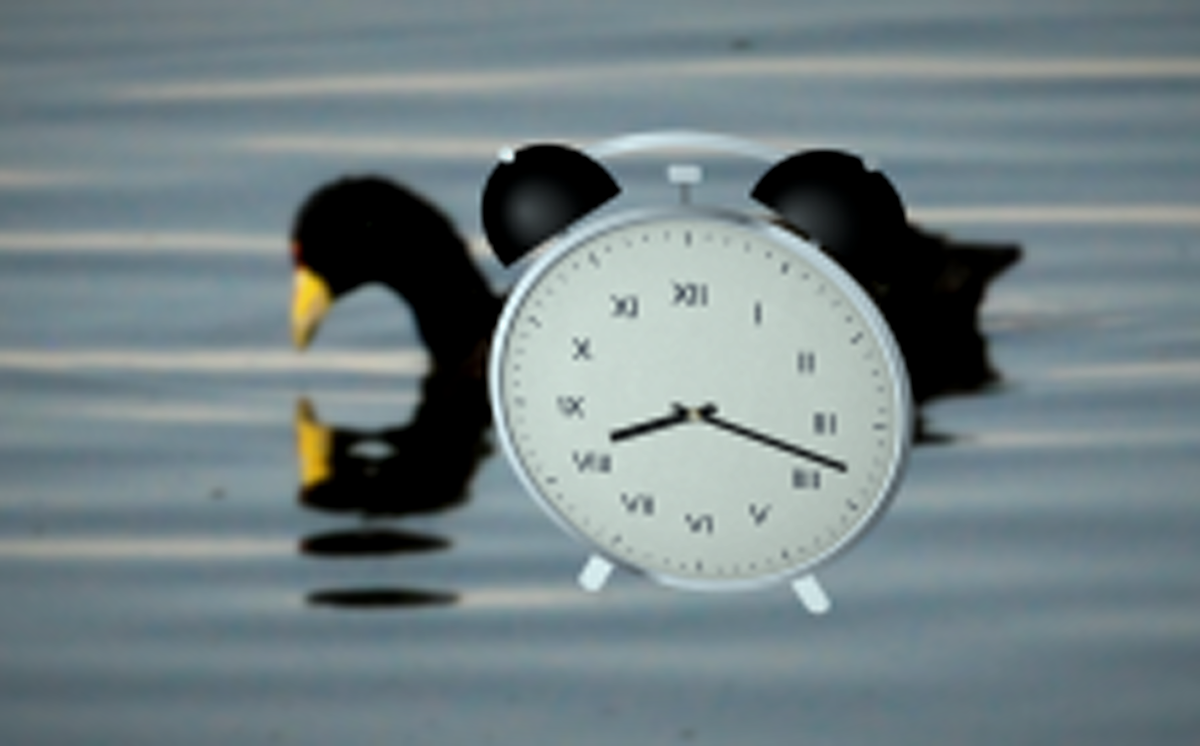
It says 8:18
